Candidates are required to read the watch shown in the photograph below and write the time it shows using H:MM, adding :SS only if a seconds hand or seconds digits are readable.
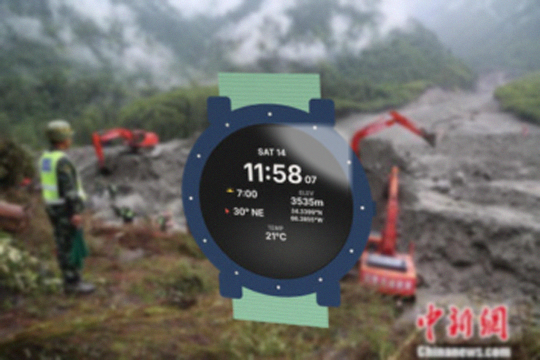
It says 11:58
